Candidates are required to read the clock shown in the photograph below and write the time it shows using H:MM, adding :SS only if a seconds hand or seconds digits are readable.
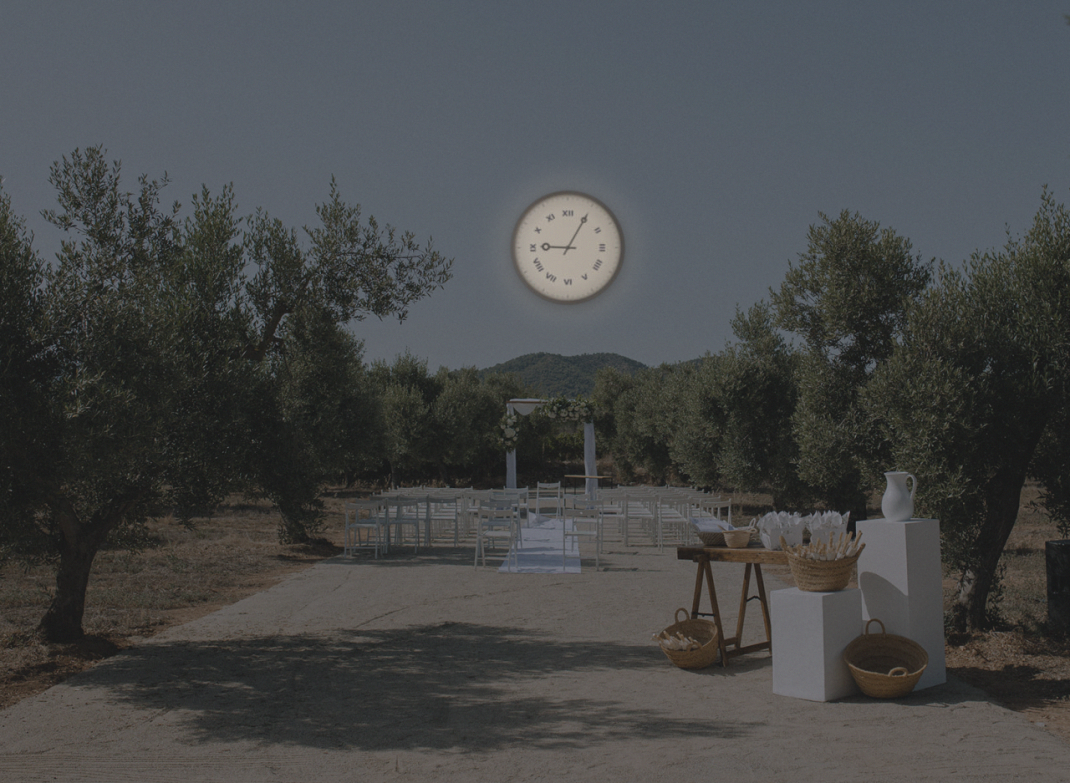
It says 9:05
